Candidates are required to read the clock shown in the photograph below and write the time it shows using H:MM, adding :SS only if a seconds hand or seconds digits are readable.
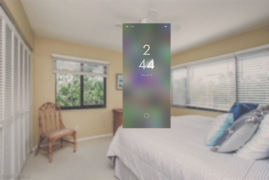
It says 2:44
